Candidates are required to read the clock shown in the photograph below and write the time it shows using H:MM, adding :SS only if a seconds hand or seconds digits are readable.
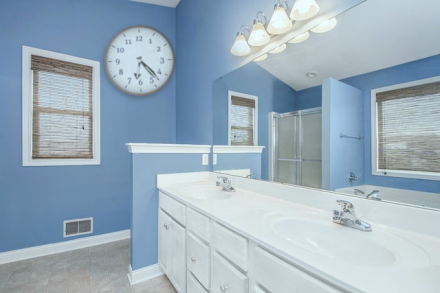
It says 6:23
